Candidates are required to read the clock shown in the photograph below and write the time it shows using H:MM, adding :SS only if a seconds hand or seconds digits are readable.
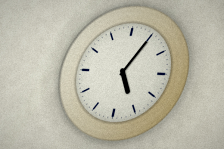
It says 5:05
